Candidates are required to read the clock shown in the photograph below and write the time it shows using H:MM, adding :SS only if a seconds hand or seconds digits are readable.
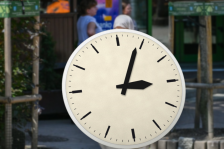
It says 3:04
